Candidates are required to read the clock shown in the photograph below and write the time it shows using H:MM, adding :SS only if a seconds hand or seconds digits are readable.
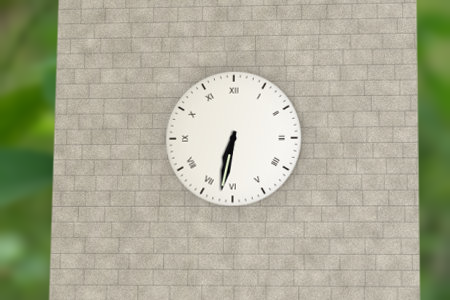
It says 6:32
